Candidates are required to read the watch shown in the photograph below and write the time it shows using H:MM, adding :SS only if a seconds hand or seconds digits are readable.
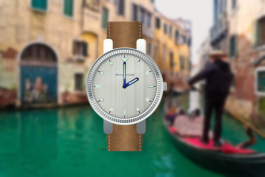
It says 2:00
